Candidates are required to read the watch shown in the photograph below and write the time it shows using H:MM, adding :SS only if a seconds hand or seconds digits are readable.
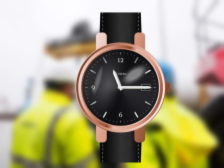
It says 11:15
